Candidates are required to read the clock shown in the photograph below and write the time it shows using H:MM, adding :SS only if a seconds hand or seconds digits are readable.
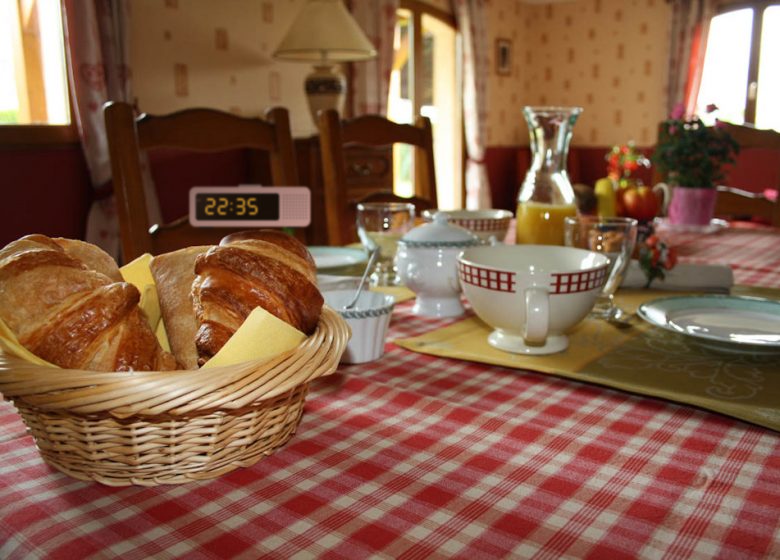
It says 22:35
